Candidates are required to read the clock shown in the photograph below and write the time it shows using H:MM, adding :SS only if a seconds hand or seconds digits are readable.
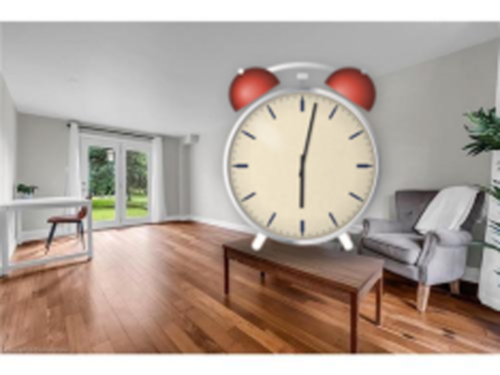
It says 6:02
